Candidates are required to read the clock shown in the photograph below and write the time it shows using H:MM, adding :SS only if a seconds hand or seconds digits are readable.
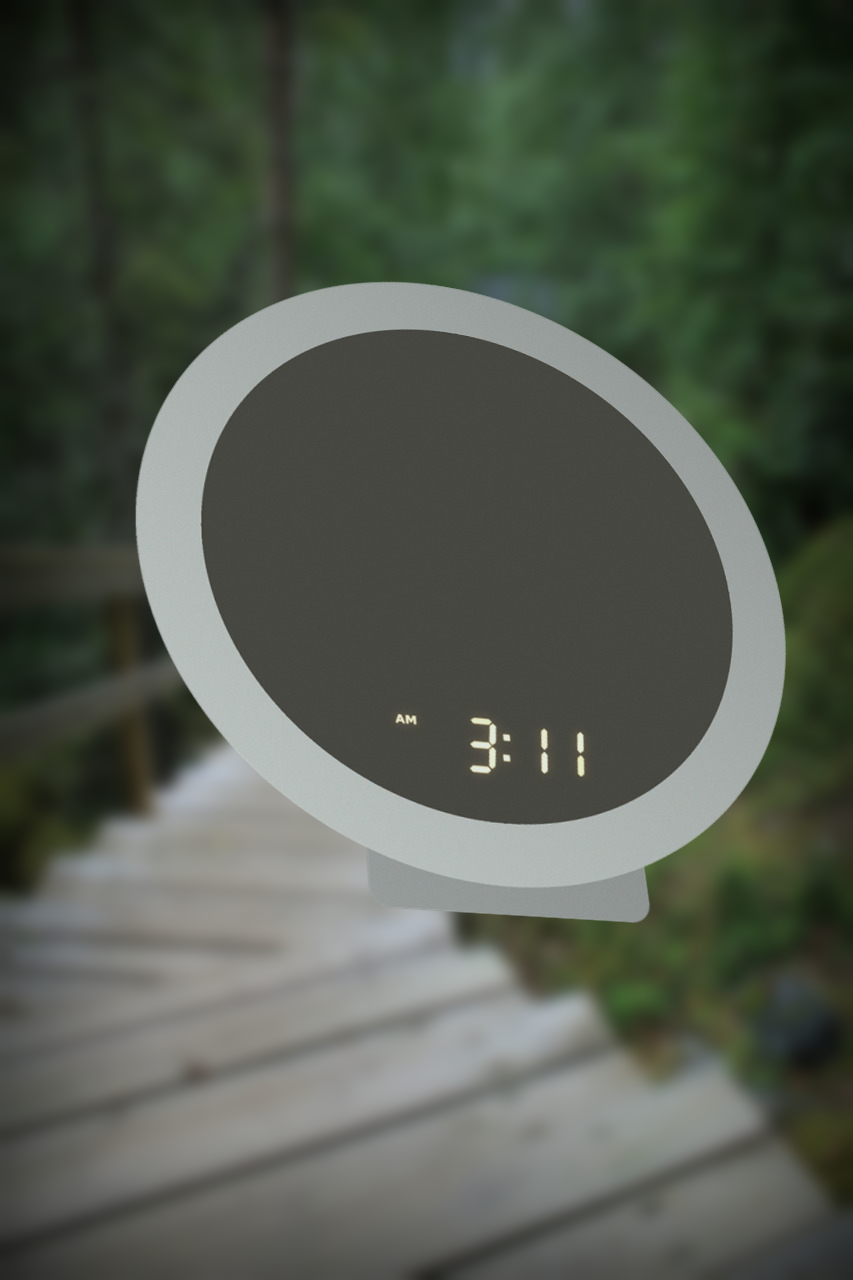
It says 3:11
